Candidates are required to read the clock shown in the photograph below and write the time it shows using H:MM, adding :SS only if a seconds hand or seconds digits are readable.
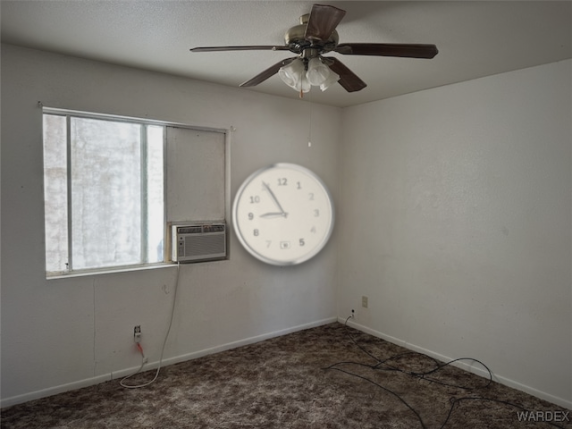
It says 8:55
